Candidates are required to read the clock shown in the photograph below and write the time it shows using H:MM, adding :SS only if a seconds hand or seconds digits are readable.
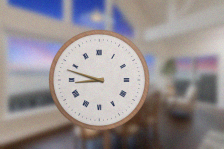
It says 8:48
